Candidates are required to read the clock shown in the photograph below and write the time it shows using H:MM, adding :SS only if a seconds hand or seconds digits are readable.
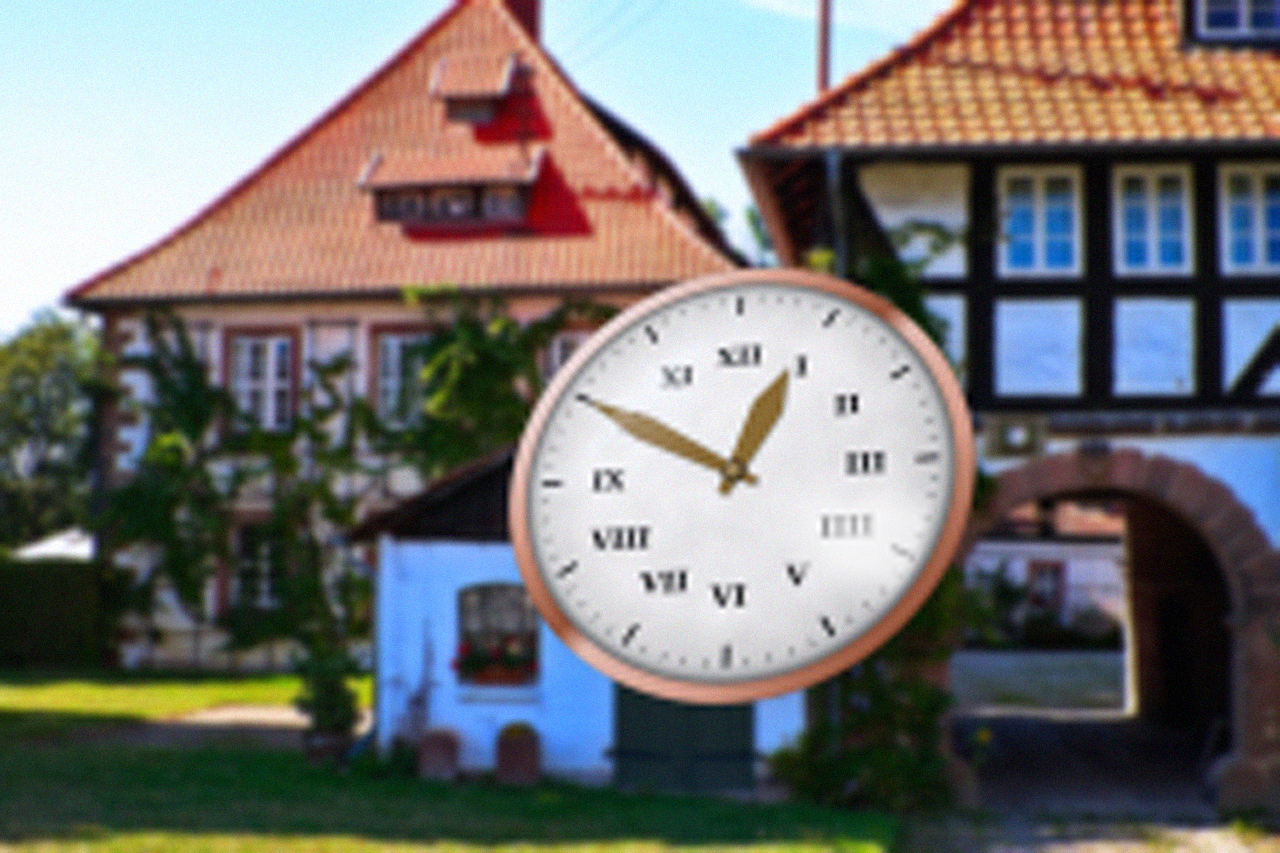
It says 12:50
